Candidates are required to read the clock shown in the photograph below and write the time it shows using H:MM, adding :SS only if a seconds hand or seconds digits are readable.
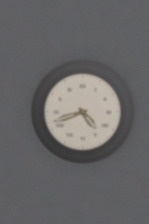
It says 4:42
